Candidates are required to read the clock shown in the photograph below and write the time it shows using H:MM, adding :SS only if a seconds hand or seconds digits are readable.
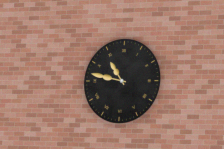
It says 10:47
